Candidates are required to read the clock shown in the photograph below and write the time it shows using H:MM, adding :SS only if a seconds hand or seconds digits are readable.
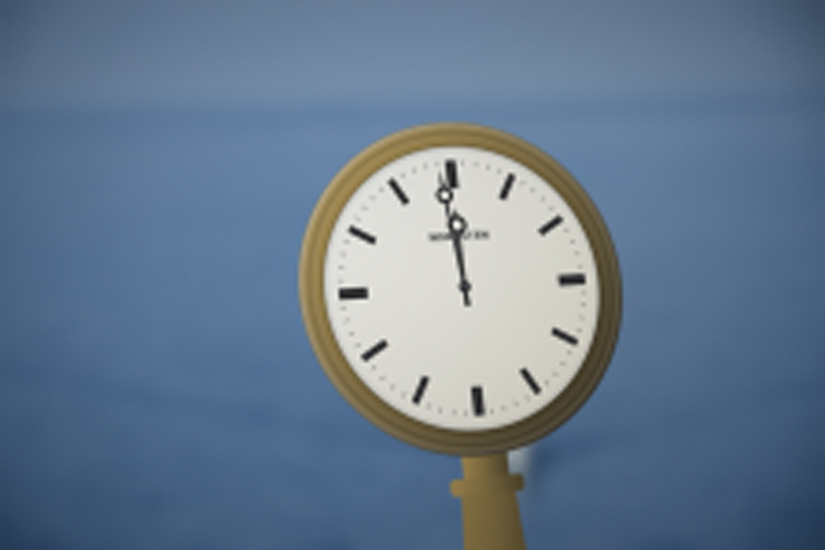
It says 11:59
